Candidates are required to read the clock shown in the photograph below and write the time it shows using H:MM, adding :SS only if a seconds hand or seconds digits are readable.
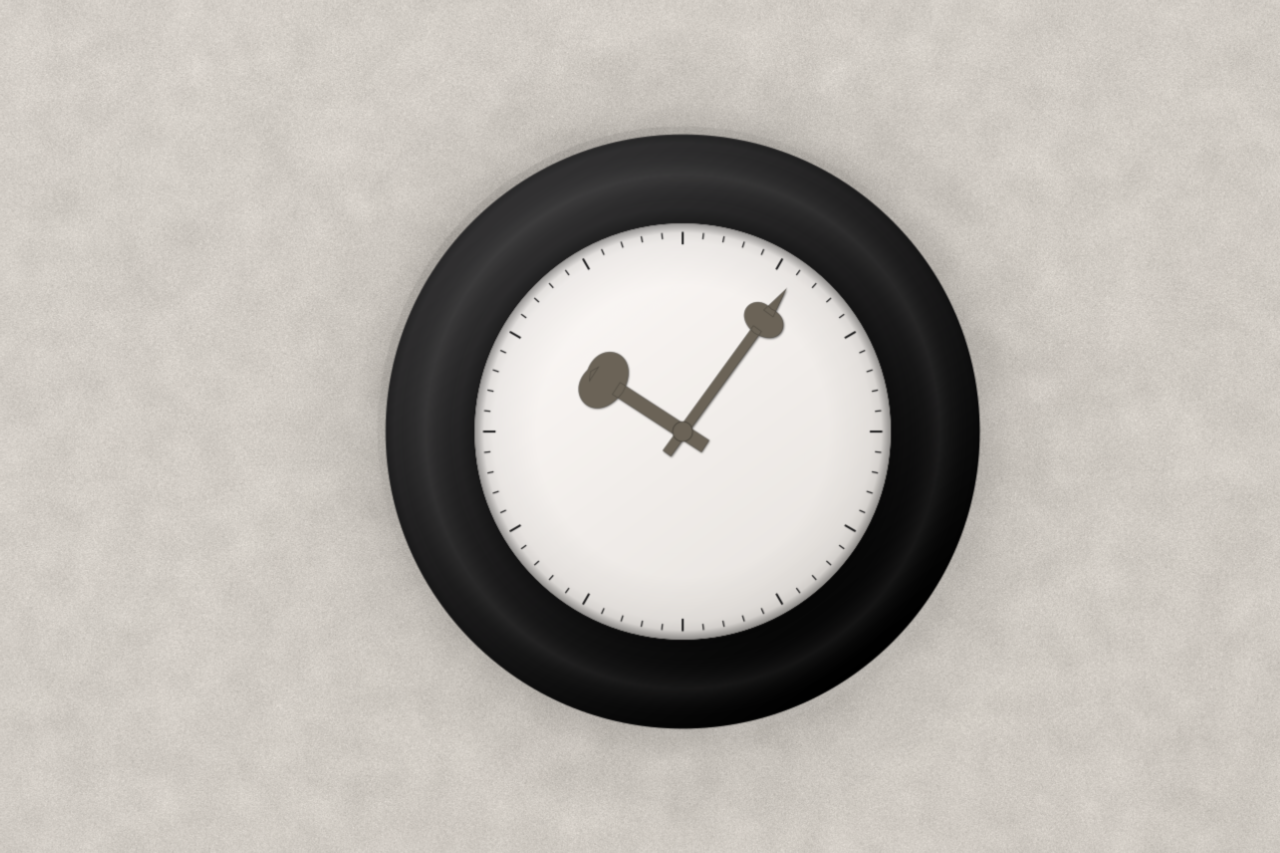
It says 10:06
